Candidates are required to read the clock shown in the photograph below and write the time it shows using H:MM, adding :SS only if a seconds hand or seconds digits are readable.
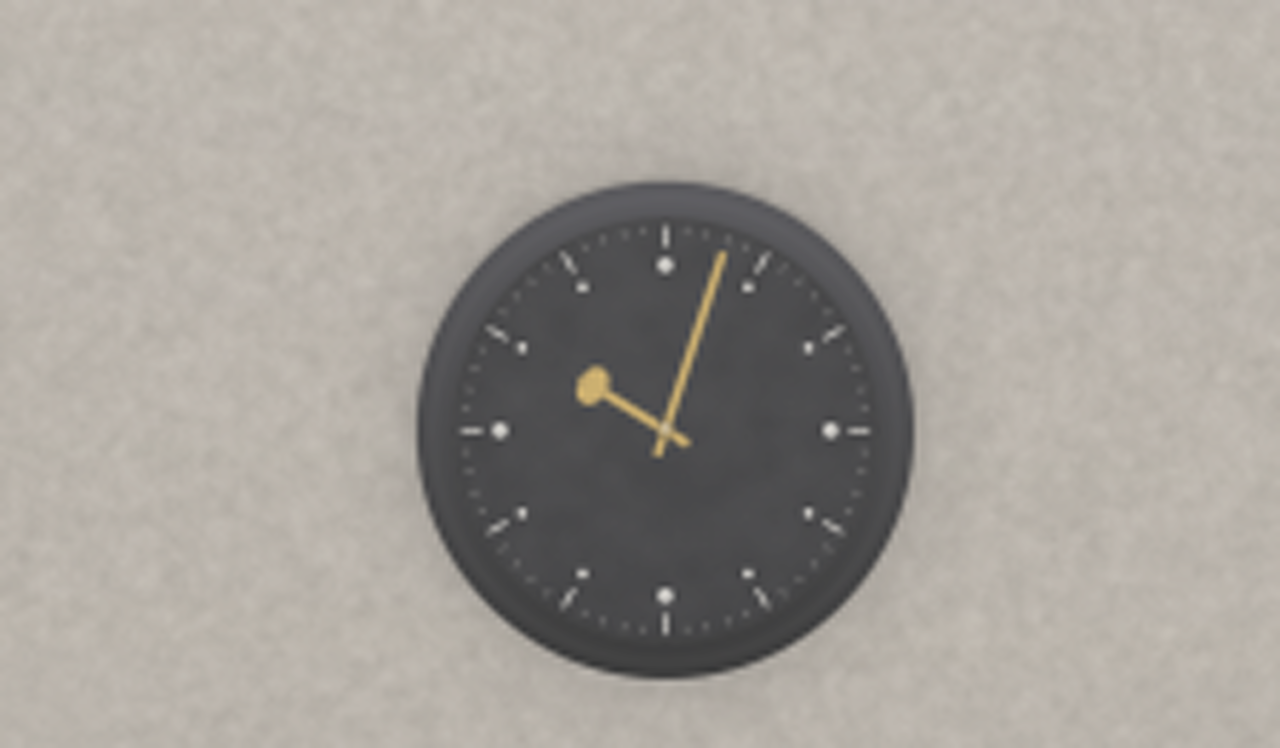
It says 10:03
